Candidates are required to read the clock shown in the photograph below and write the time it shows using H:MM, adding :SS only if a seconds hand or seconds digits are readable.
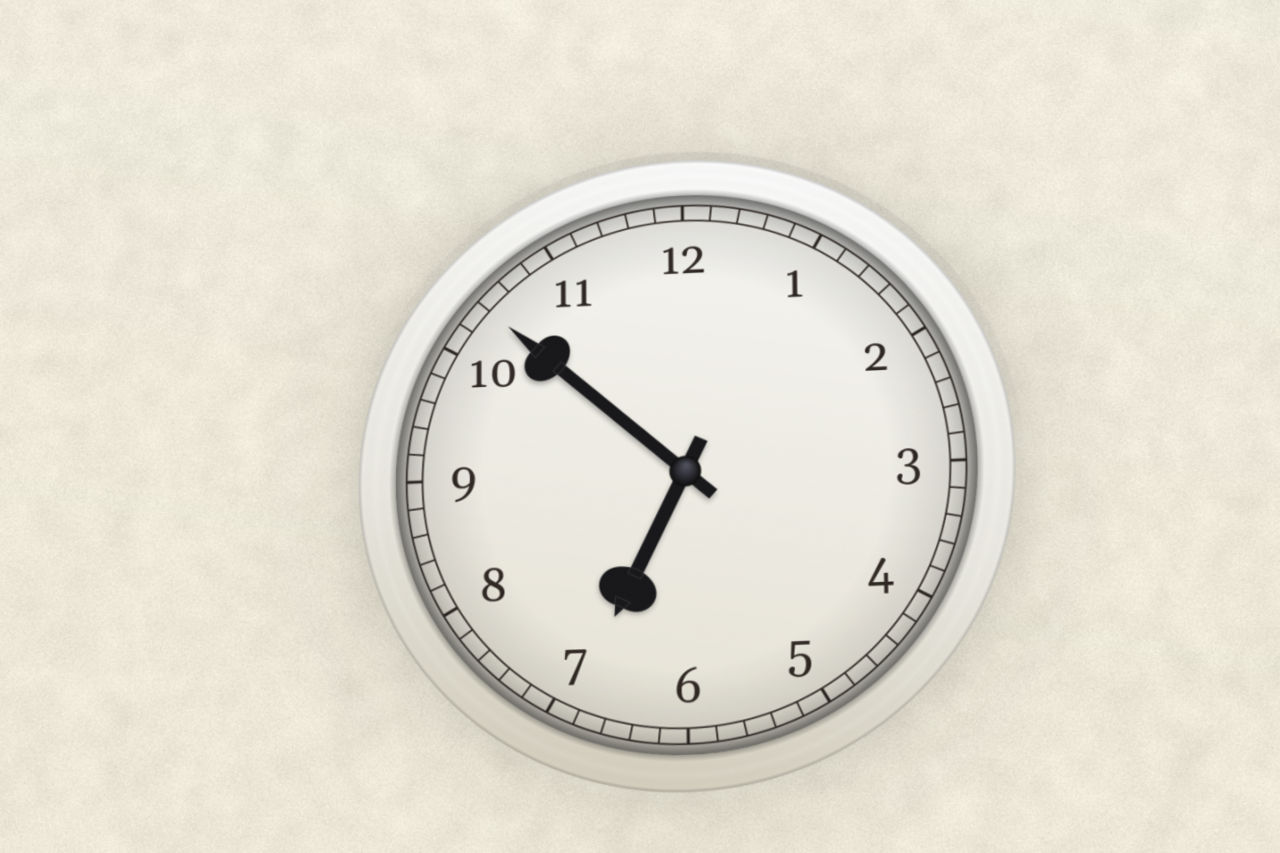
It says 6:52
